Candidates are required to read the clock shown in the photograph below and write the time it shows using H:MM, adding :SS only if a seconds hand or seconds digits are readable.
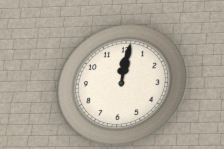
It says 12:01
